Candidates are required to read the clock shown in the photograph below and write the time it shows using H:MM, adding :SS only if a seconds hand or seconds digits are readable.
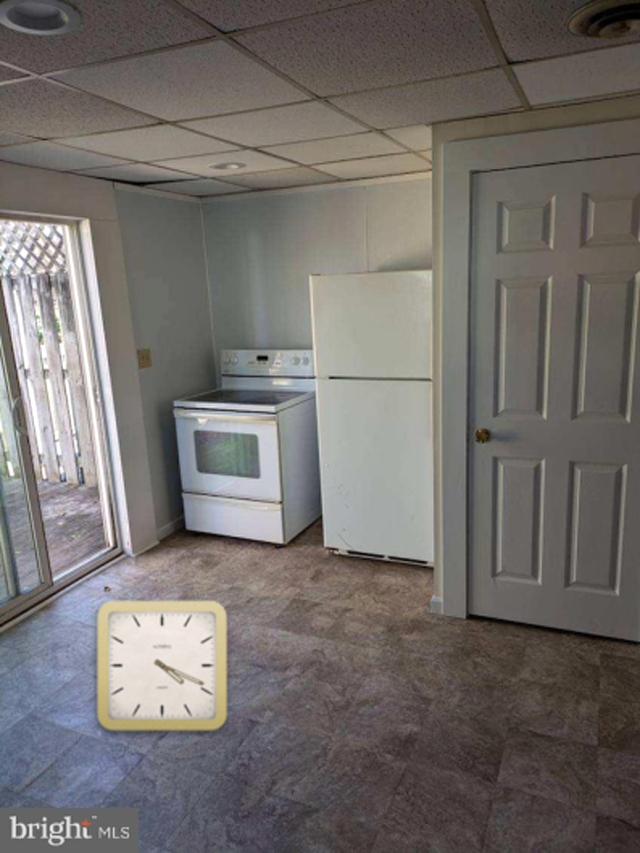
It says 4:19
